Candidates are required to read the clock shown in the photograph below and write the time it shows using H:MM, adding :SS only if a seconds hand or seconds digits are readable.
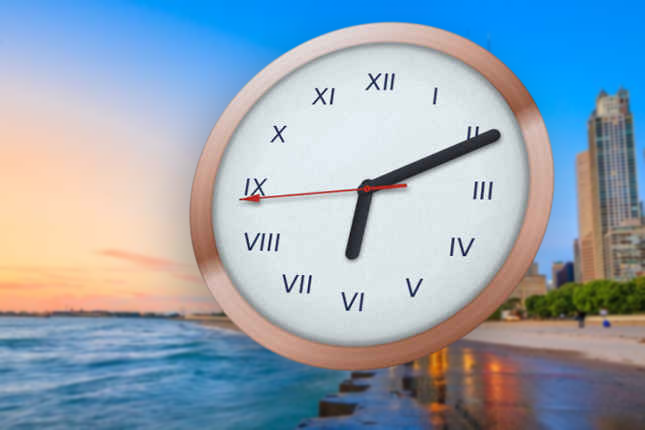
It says 6:10:44
